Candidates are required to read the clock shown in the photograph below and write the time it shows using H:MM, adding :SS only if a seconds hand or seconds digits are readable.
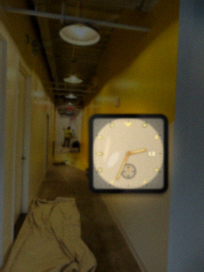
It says 2:34
